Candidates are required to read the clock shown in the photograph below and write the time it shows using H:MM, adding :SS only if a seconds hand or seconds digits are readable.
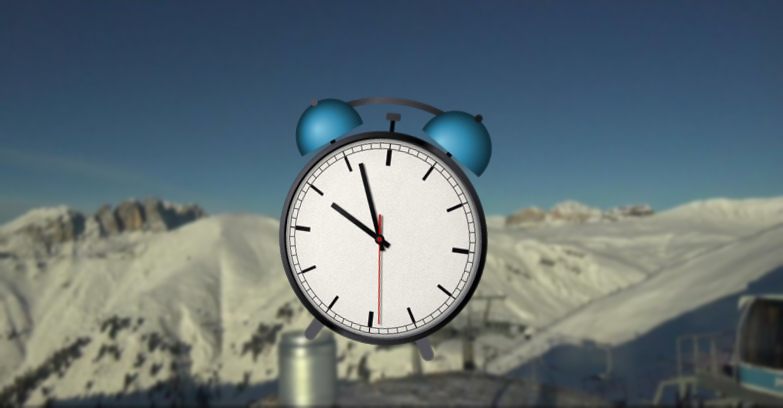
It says 9:56:29
